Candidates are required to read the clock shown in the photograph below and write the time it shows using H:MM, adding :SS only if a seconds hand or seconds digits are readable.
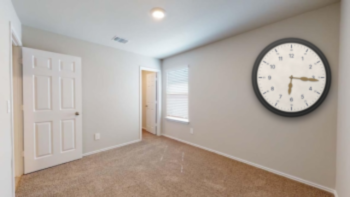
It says 6:16
